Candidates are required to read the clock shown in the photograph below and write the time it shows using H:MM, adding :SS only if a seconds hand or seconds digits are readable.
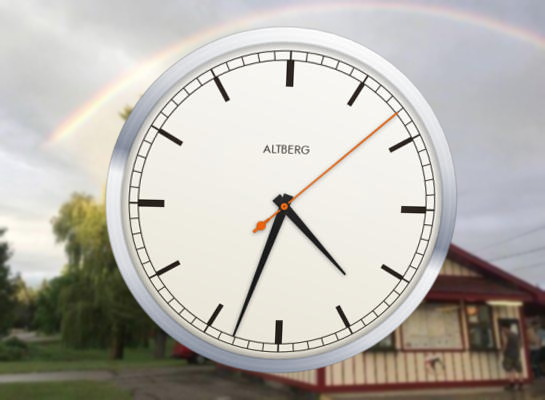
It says 4:33:08
